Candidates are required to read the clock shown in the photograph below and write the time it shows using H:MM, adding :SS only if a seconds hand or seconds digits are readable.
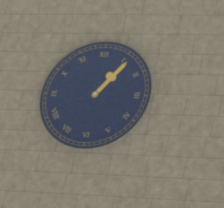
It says 1:06
